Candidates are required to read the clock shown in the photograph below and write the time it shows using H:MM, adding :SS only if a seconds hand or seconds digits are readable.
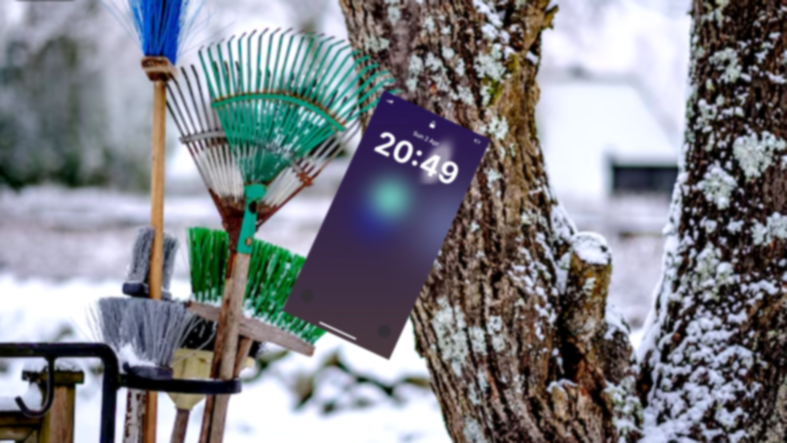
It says 20:49
